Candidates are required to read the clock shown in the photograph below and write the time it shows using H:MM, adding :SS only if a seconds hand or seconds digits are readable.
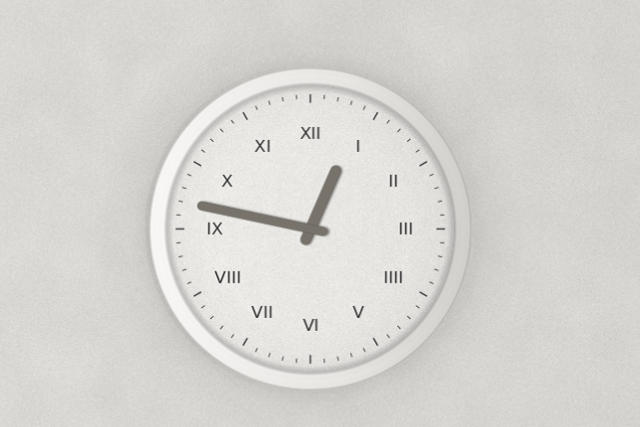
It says 12:47
